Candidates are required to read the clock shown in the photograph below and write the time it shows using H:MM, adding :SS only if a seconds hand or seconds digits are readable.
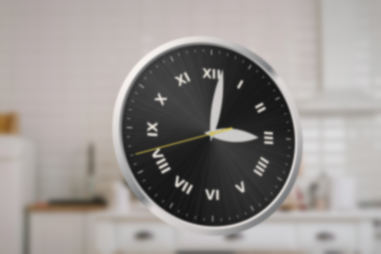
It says 3:01:42
